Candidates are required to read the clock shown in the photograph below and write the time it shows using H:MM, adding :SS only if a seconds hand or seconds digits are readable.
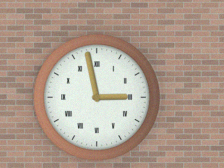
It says 2:58
